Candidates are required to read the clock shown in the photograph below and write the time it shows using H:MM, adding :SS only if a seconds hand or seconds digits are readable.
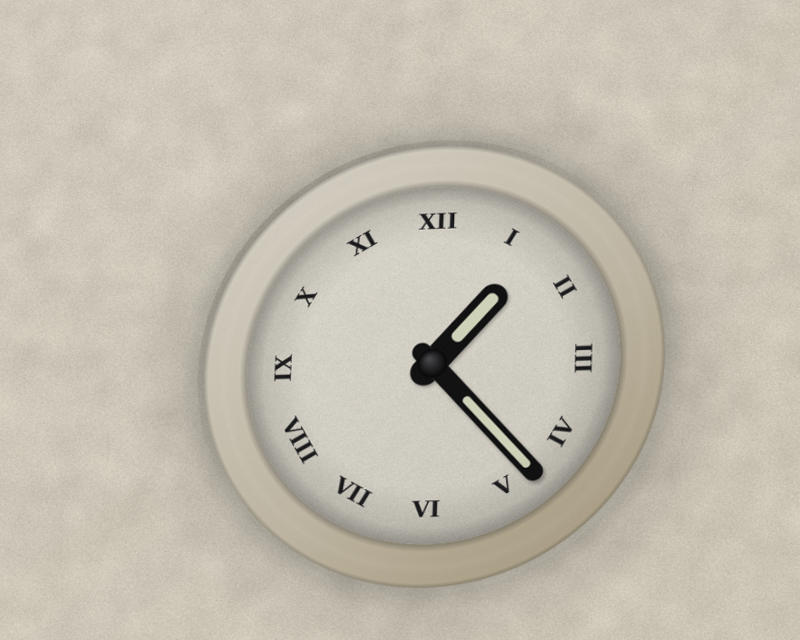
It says 1:23
